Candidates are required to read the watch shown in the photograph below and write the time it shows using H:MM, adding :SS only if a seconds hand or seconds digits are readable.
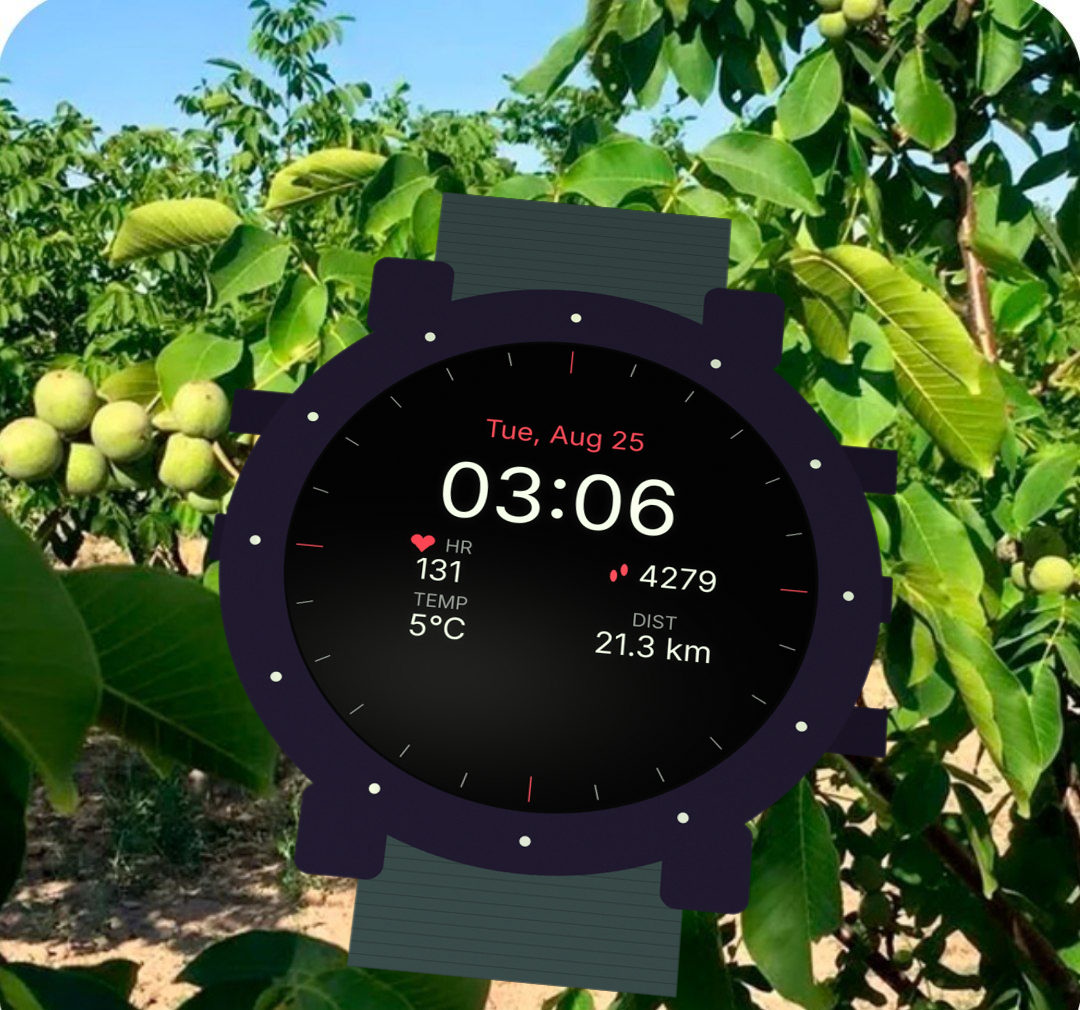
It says 3:06
